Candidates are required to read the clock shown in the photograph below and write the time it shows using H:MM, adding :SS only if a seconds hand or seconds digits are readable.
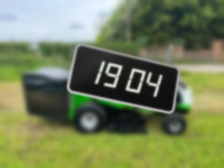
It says 19:04
